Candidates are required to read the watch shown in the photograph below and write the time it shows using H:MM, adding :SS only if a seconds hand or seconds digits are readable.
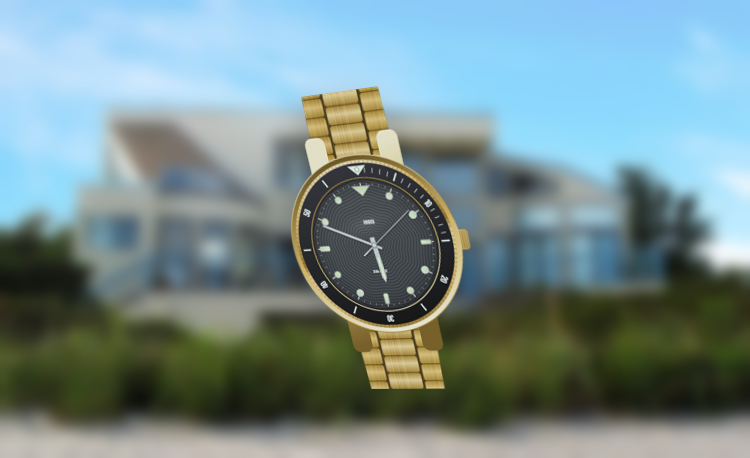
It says 5:49:09
